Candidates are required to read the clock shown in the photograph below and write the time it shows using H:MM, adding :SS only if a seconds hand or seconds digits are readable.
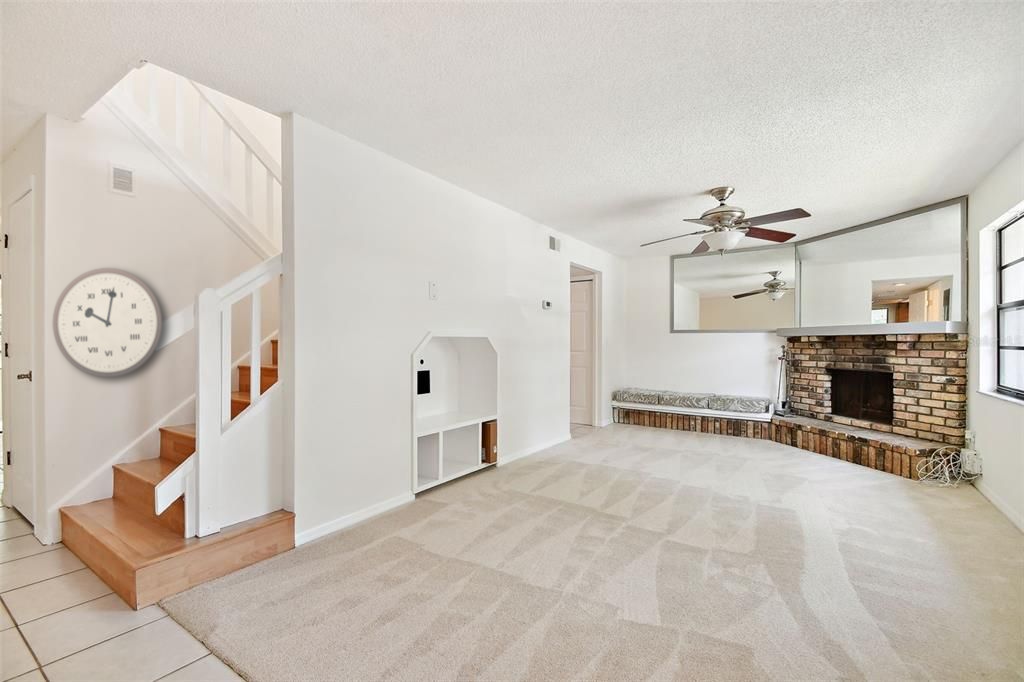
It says 10:02
